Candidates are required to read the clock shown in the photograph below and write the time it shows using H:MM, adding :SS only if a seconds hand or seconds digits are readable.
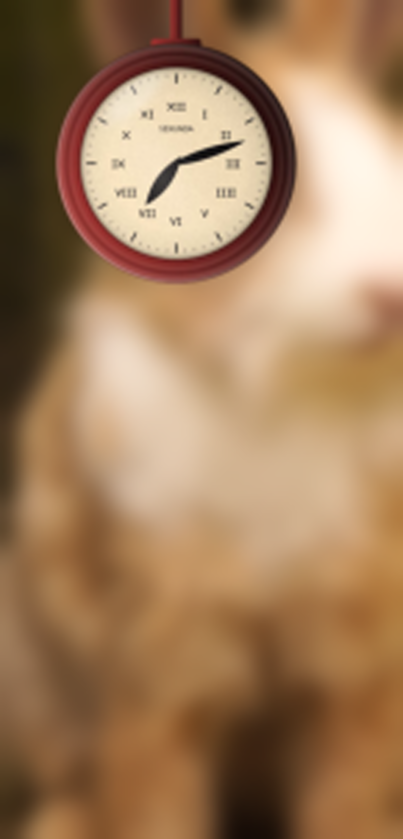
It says 7:12
